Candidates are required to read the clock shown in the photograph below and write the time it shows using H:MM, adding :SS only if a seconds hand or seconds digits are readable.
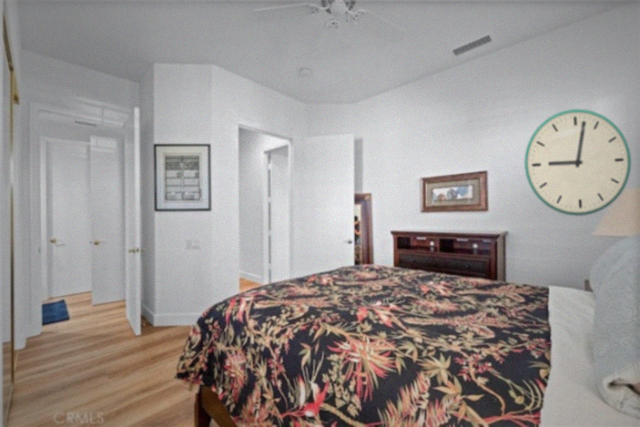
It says 9:02
